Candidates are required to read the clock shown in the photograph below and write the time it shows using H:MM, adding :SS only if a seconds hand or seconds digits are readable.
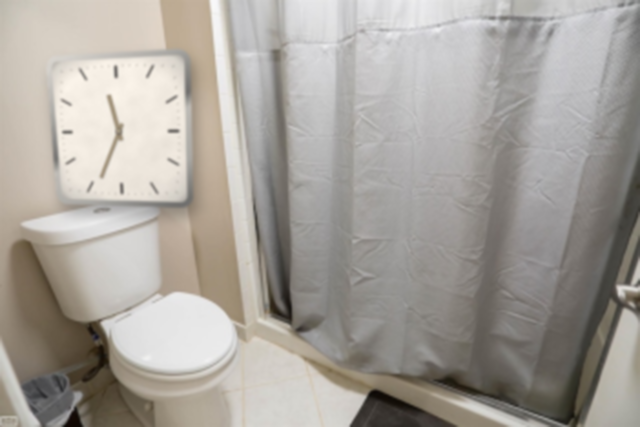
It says 11:34
